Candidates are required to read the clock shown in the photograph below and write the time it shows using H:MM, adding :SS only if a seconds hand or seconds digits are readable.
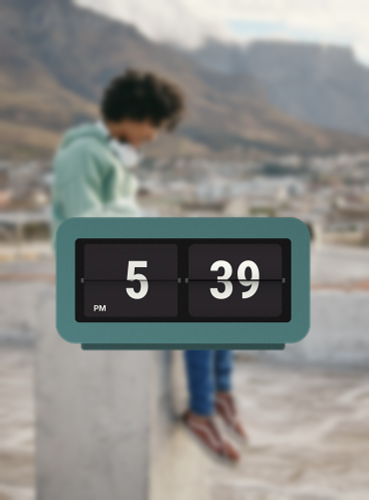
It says 5:39
